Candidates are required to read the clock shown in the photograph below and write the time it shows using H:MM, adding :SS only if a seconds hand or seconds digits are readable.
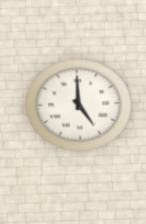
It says 5:00
